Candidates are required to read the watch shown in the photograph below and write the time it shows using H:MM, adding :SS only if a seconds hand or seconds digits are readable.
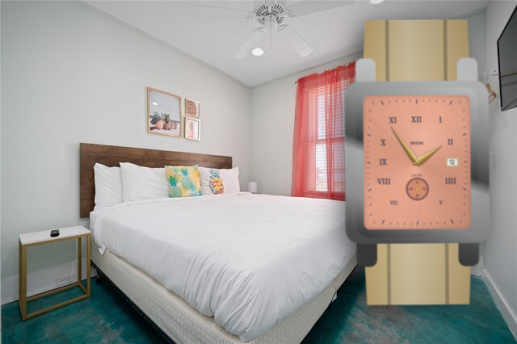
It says 1:54
